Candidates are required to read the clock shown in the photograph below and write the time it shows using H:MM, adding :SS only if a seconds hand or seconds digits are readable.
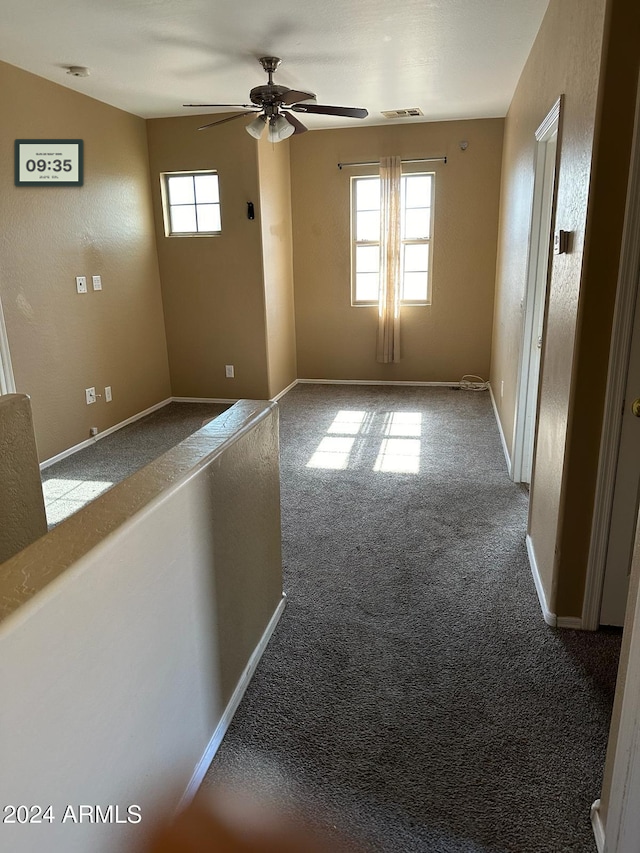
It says 9:35
